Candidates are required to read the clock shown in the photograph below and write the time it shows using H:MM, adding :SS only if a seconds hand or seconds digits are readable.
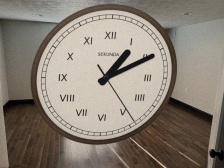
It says 1:10:24
